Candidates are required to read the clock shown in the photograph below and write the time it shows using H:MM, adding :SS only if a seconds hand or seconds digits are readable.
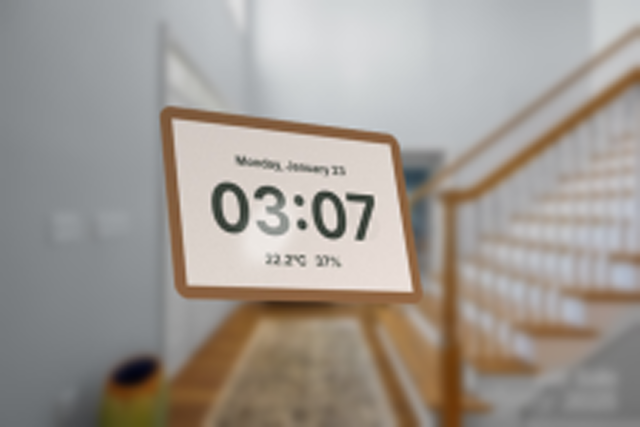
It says 3:07
